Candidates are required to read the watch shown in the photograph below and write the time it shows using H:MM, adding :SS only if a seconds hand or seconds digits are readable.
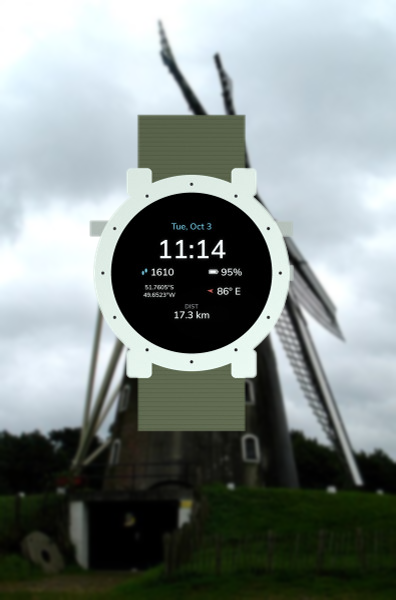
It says 11:14
